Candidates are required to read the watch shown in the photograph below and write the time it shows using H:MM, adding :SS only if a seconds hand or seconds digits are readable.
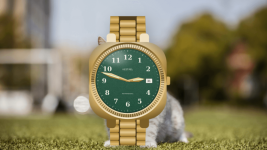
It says 2:48
